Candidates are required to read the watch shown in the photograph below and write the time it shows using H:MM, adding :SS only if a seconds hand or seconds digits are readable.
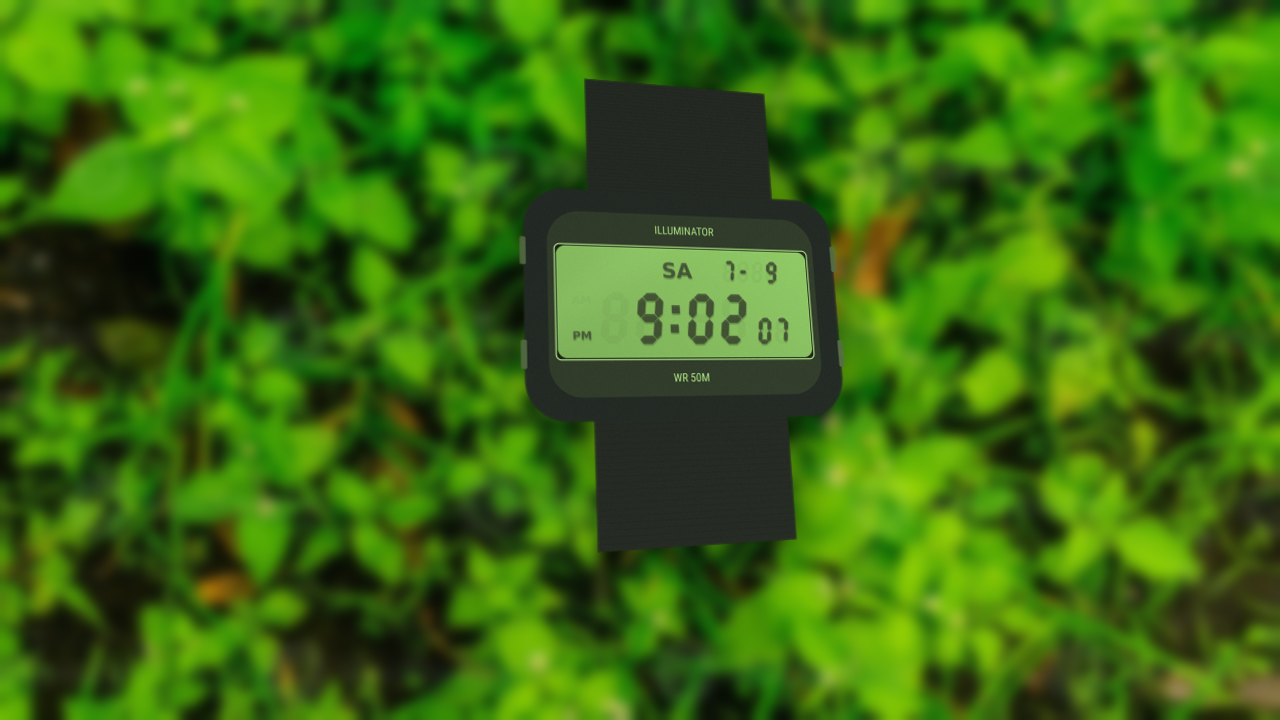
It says 9:02:07
